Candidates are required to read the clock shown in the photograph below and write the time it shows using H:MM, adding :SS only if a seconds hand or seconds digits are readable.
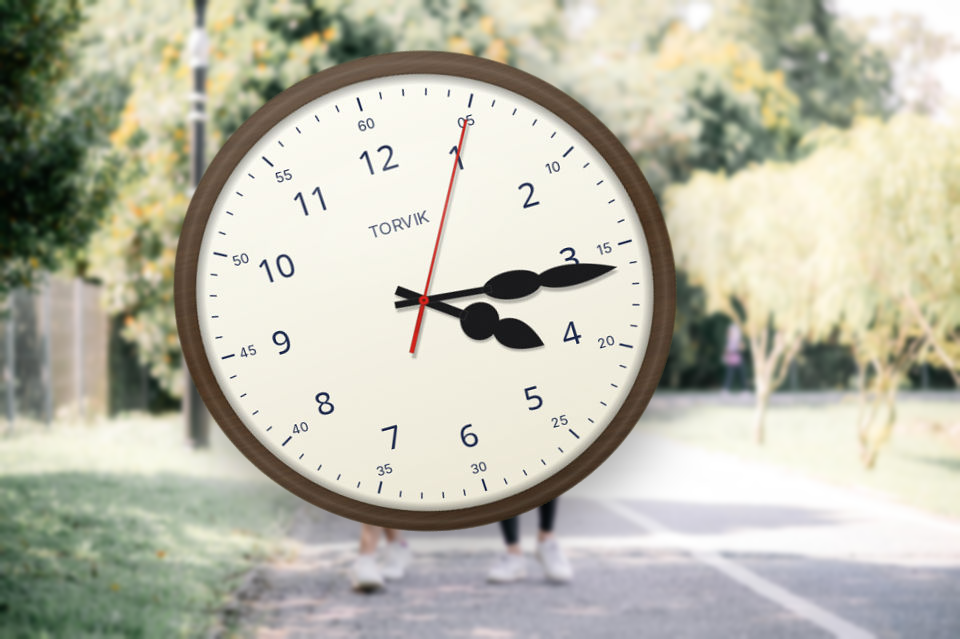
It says 4:16:05
